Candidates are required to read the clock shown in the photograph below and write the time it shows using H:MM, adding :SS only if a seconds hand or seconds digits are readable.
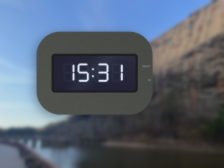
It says 15:31
